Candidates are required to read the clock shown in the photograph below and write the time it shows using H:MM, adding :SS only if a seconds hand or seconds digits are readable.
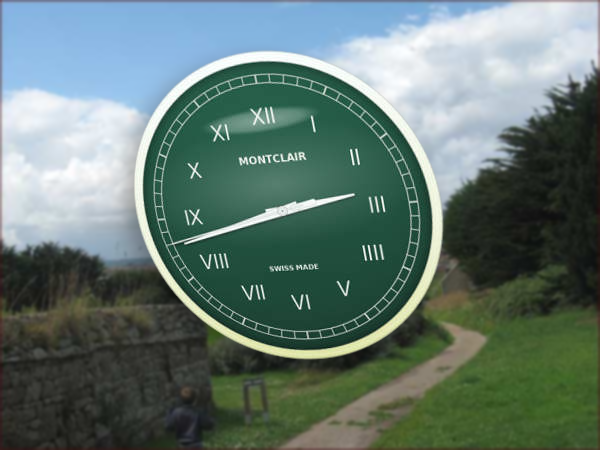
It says 2:42:43
